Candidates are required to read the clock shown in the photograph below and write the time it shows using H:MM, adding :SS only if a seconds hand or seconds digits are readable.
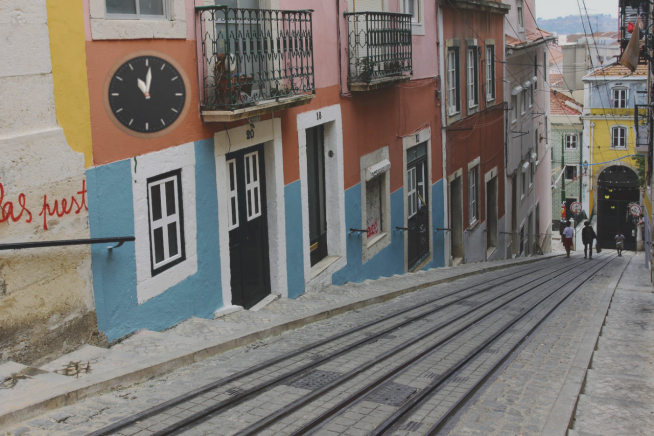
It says 11:01
